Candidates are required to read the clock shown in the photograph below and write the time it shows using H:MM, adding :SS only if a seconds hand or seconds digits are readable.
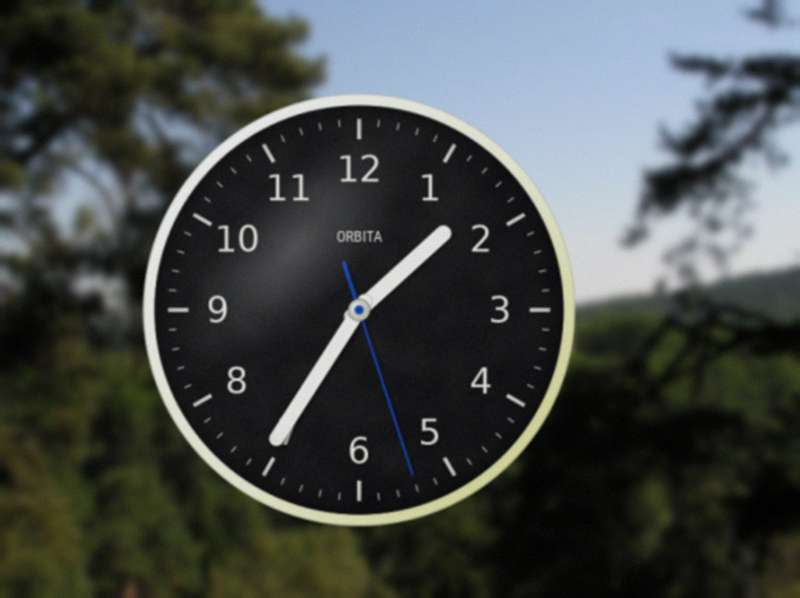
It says 1:35:27
